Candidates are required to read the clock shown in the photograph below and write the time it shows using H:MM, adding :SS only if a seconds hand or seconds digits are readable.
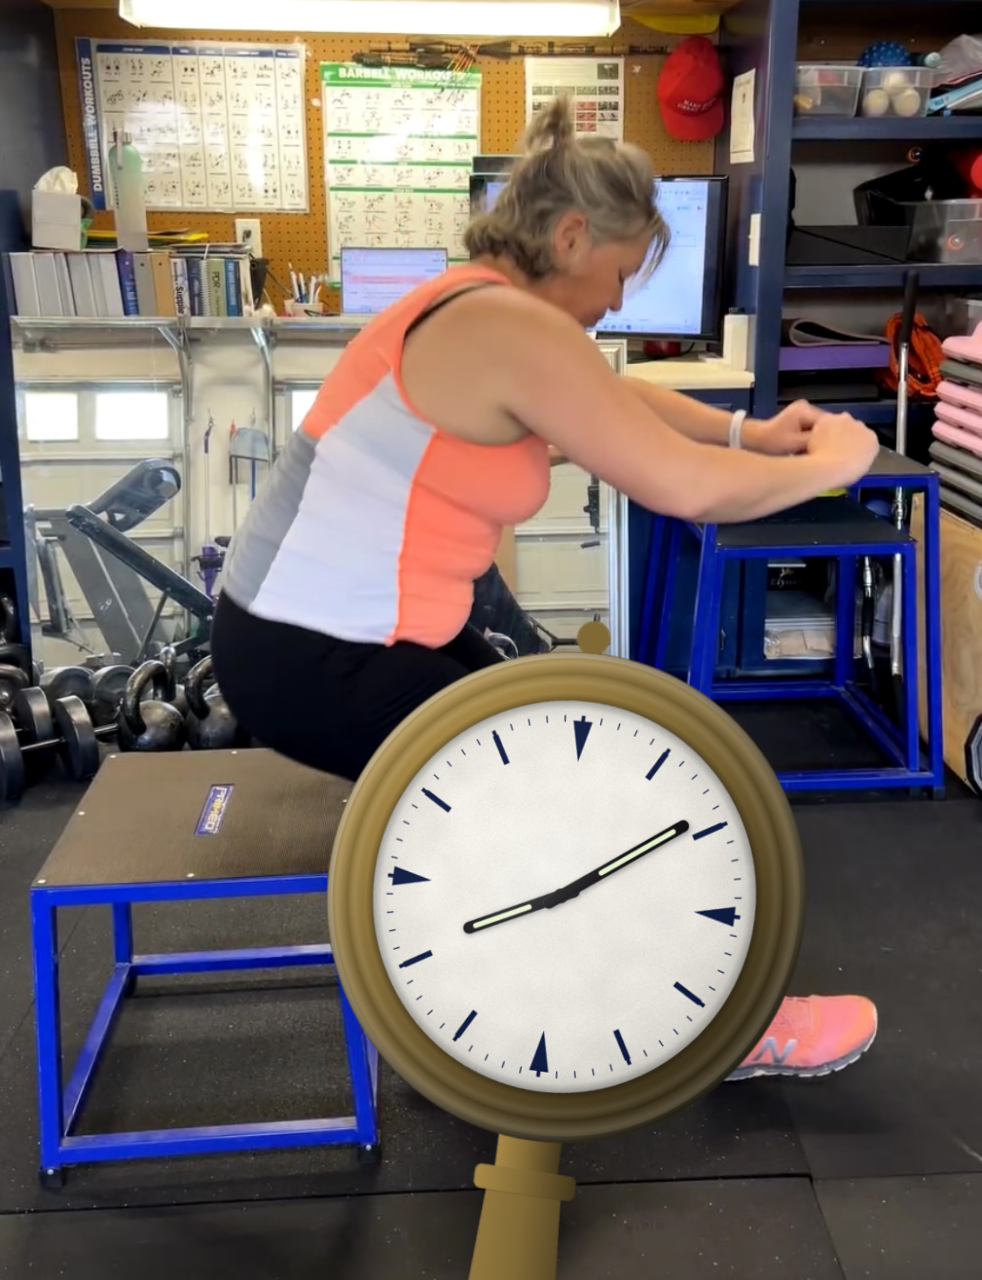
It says 8:09
